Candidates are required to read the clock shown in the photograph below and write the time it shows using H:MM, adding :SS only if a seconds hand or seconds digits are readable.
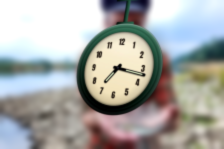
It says 7:17
